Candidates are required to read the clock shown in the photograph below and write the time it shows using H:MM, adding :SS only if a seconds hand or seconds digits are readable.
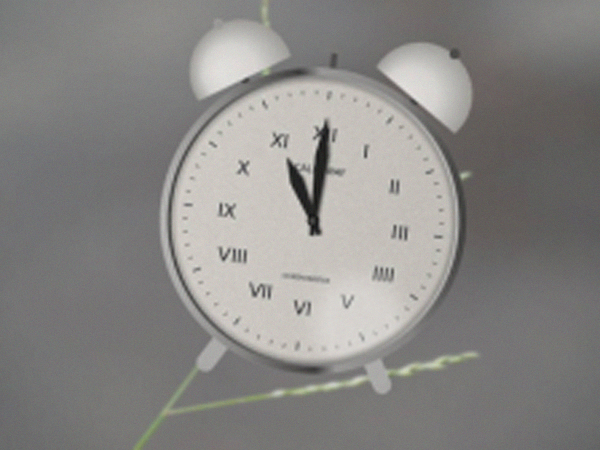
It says 11:00
